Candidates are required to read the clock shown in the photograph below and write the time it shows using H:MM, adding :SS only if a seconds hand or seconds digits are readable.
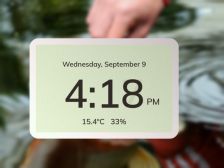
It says 4:18
